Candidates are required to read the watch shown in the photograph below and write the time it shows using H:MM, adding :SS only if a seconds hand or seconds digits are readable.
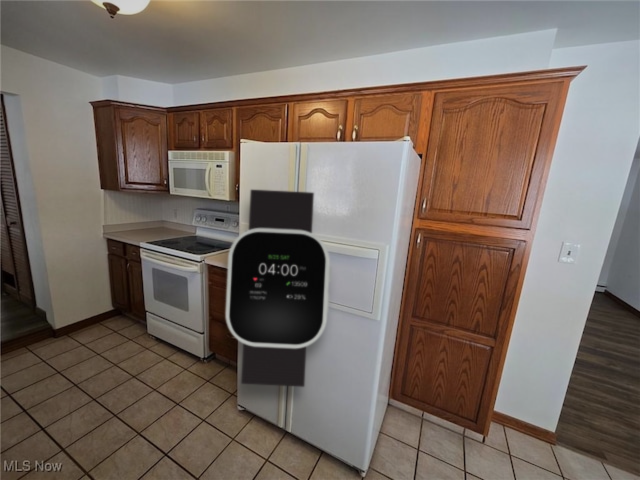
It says 4:00
